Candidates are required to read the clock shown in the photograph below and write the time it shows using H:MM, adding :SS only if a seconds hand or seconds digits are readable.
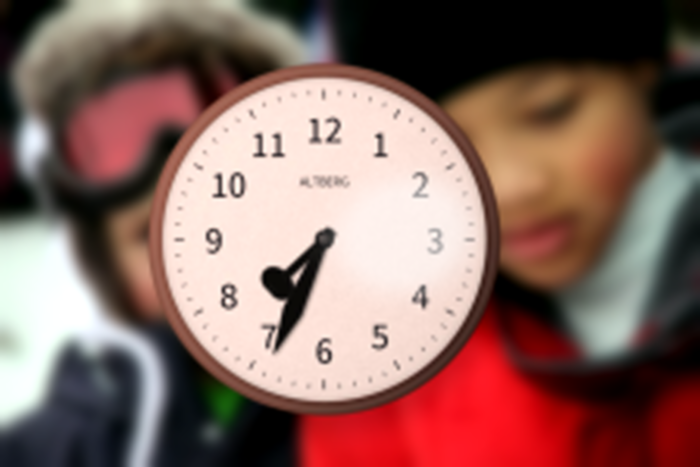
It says 7:34
